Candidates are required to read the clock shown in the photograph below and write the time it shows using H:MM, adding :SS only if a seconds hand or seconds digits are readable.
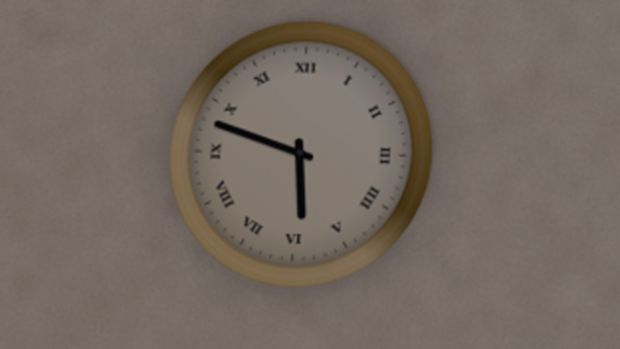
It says 5:48
